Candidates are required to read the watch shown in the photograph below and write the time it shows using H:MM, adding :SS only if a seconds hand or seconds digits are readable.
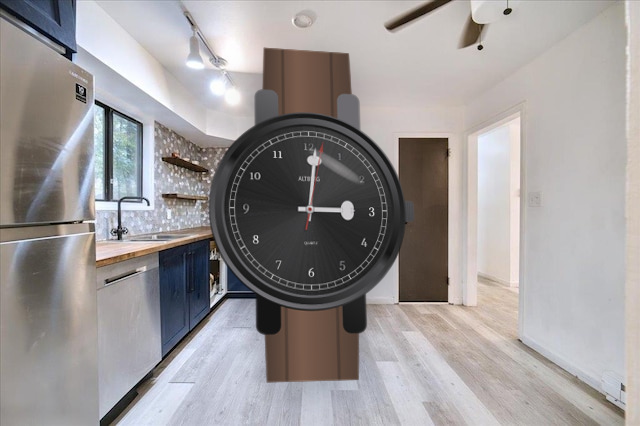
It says 3:01:02
